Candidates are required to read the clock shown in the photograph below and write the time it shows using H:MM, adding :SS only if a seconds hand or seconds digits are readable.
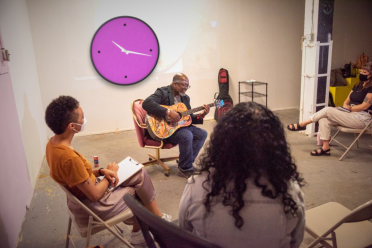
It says 10:17
